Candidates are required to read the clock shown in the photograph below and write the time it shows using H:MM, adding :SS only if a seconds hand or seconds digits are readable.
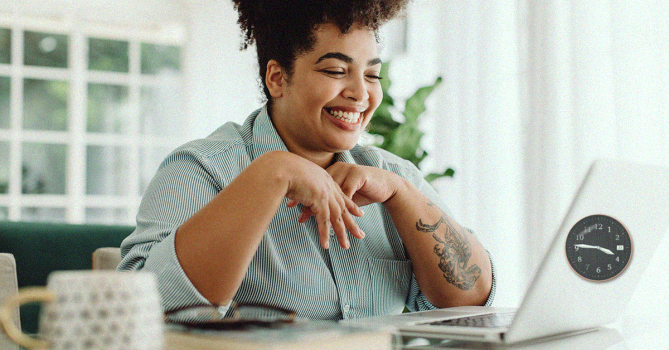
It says 3:46
